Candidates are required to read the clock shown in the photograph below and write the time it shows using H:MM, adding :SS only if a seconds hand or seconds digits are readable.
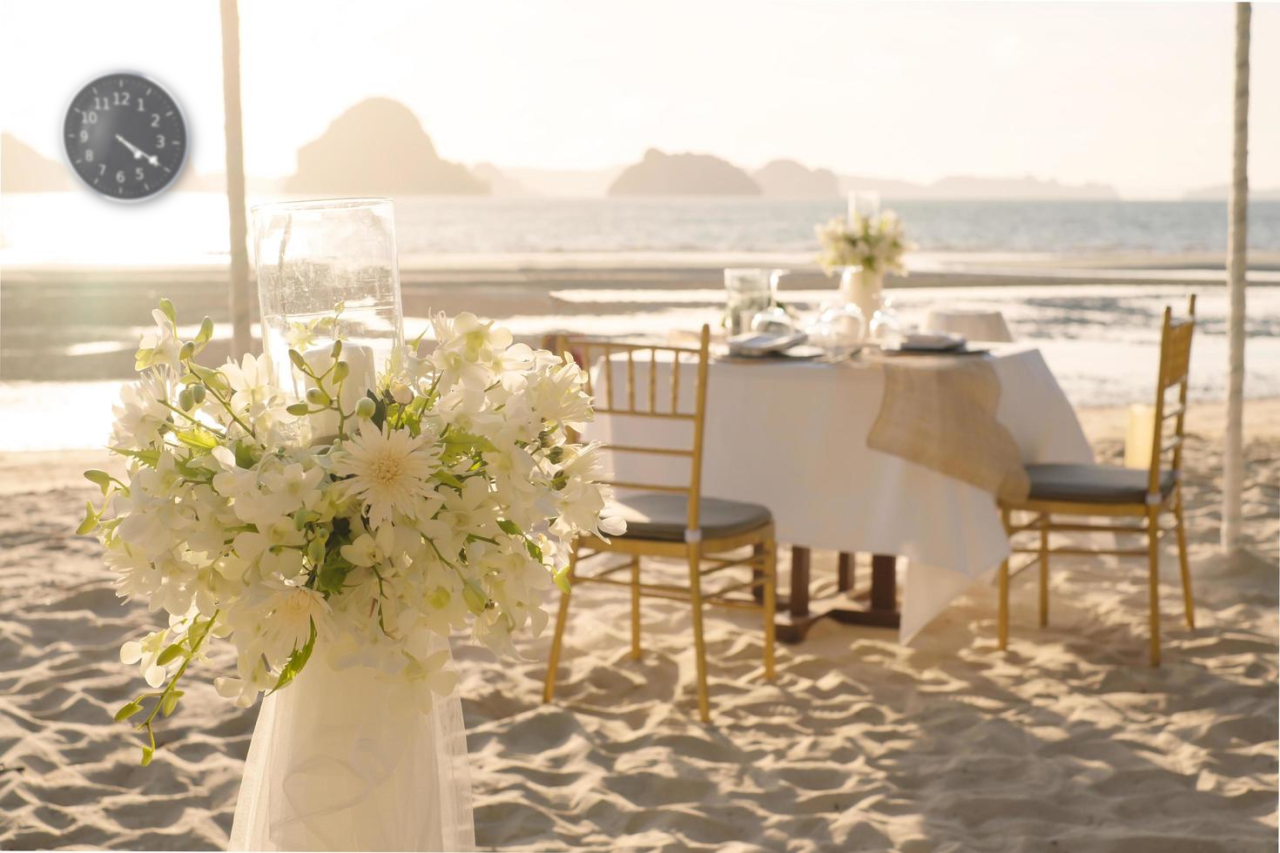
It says 4:20
